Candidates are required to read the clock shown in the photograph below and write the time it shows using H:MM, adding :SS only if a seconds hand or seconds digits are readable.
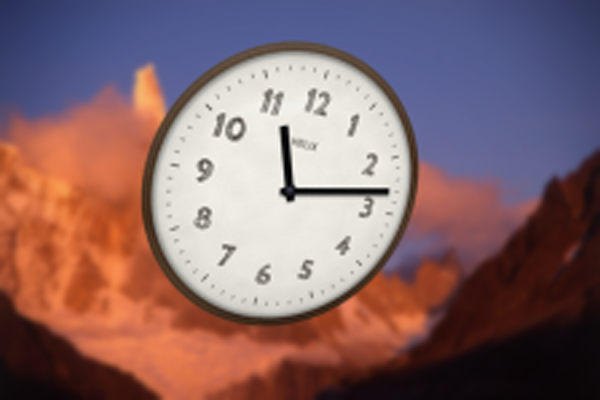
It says 11:13
